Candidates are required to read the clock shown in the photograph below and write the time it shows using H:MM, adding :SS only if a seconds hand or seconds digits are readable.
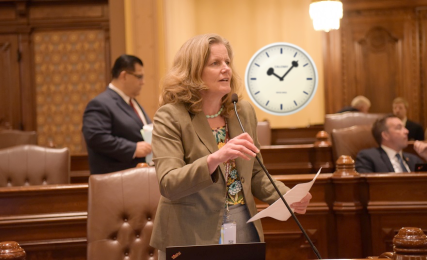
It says 10:07
